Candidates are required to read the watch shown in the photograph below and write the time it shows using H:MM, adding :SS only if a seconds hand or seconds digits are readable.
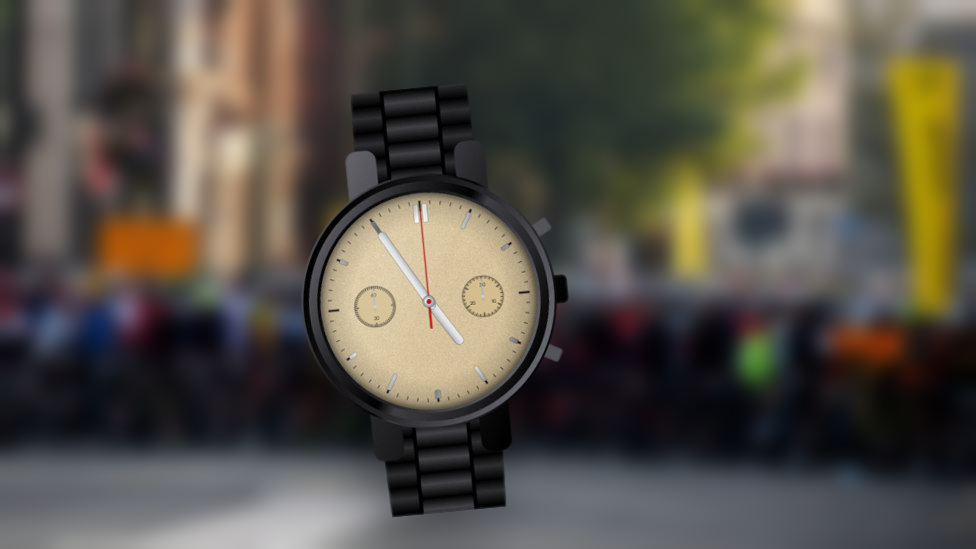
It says 4:55
